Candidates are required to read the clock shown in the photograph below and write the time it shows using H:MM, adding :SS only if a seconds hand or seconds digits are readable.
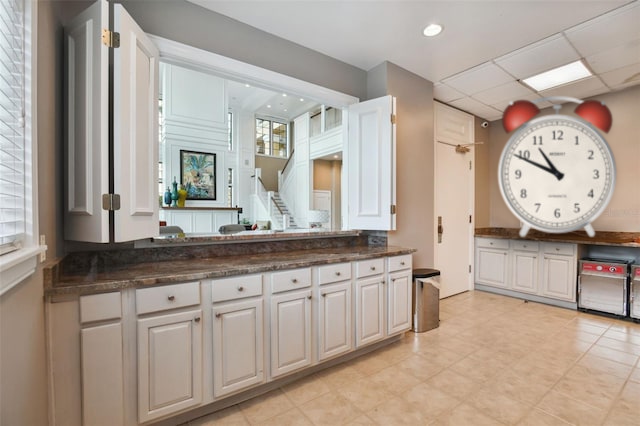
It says 10:49
